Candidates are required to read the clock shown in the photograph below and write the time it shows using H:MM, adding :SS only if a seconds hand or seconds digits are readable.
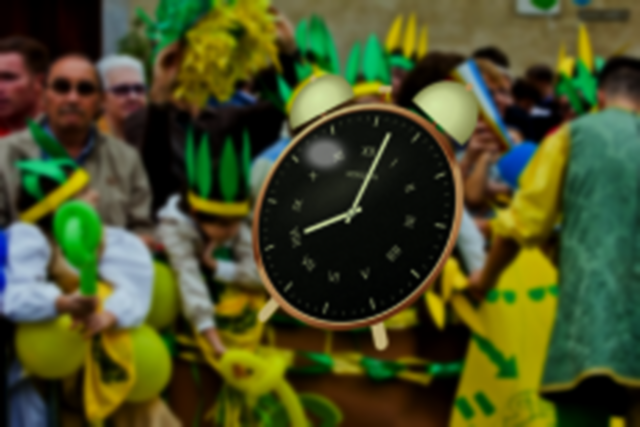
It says 8:02
